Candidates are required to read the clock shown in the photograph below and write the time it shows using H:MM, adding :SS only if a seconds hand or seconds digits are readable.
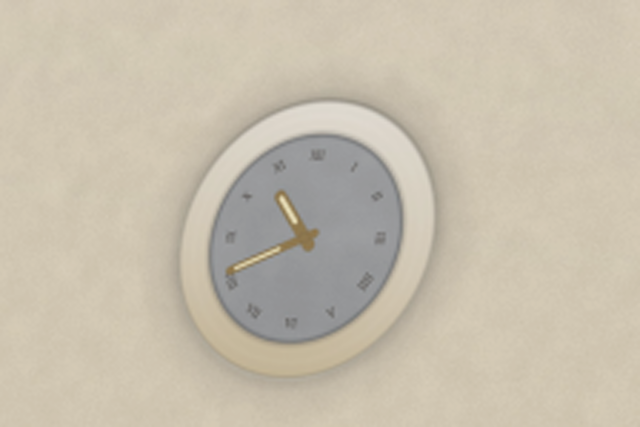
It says 10:41
